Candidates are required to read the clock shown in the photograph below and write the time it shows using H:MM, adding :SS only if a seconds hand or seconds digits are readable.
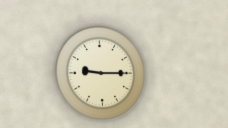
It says 9:15
